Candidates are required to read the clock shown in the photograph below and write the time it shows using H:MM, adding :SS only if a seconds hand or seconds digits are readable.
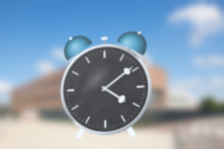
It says 4:09
